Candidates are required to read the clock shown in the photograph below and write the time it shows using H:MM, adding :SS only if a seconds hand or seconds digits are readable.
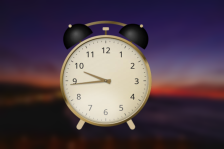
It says 9:44
